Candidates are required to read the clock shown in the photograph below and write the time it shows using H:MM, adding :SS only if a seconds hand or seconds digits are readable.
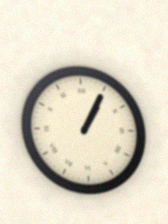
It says 1:05
